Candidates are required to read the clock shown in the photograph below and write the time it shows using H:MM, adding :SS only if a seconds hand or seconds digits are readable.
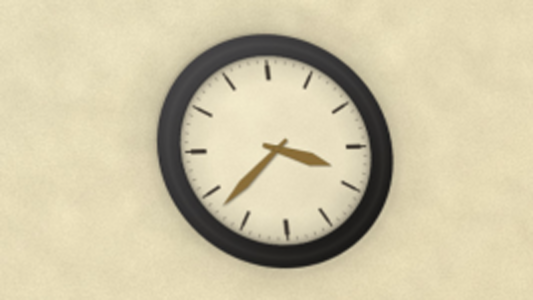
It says 3:38
